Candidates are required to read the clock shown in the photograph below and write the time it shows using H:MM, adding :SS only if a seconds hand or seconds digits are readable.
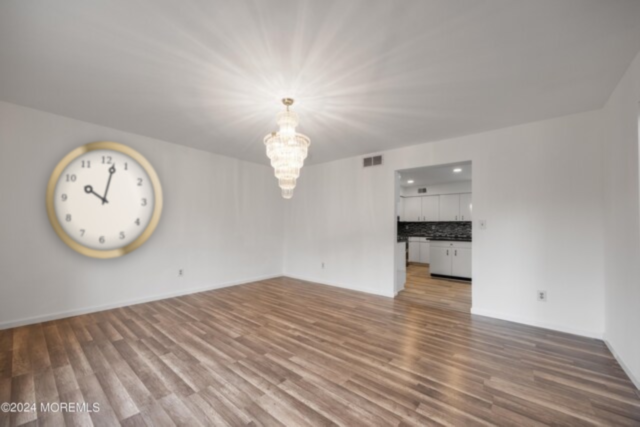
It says 10:02
